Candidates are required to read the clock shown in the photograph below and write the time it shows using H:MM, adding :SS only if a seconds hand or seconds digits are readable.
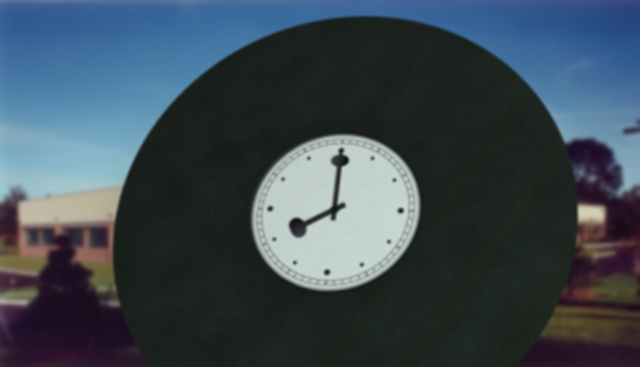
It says 8:00
